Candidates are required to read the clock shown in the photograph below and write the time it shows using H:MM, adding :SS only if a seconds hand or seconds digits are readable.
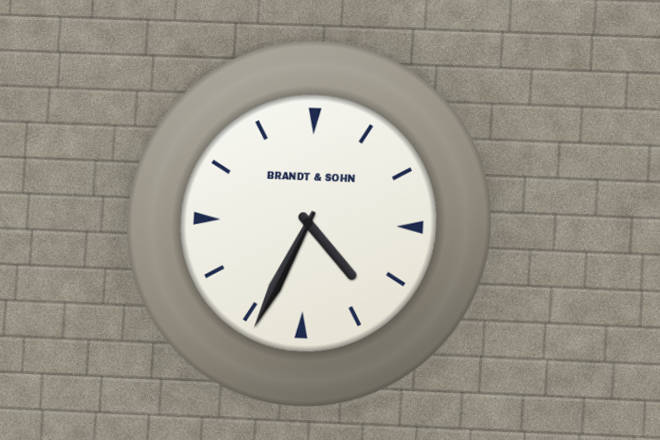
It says 4:34
